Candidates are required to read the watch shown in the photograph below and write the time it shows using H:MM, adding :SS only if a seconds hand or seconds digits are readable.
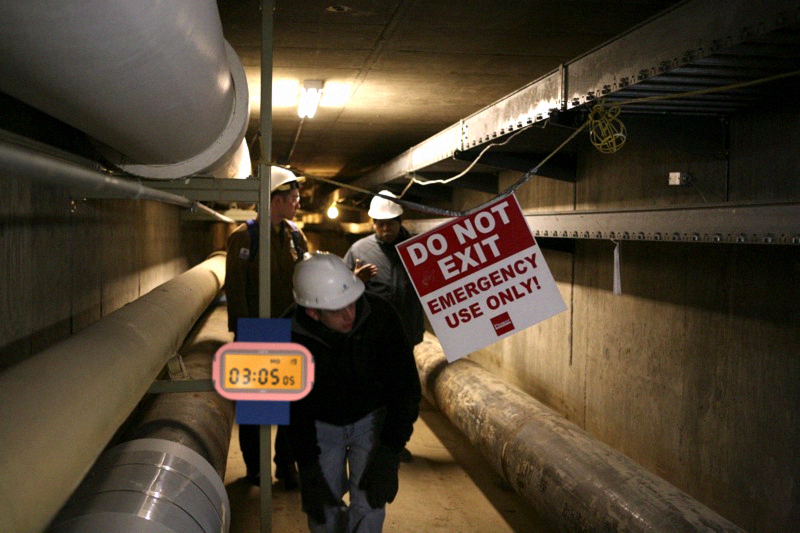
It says 3:05
